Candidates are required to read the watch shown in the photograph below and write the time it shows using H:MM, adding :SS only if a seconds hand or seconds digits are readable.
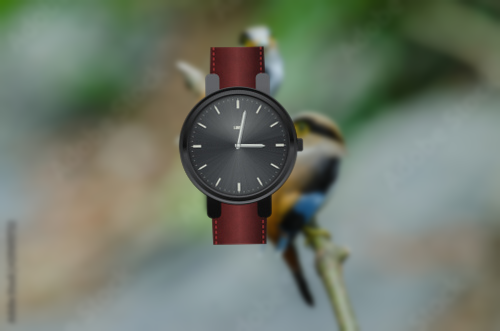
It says 3:02
